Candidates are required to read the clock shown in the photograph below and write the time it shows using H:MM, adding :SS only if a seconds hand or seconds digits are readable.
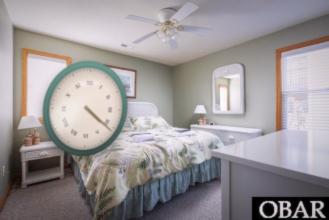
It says 4:21
